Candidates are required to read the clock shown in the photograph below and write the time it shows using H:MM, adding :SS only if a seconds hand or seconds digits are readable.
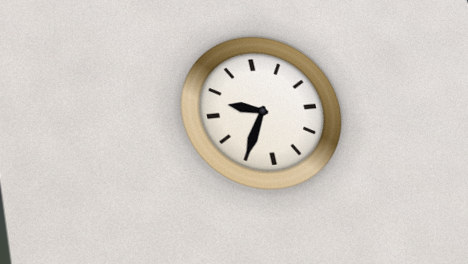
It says 9:35
